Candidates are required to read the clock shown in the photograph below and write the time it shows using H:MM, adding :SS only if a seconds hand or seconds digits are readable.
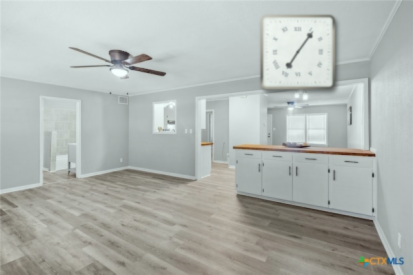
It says 7:06
